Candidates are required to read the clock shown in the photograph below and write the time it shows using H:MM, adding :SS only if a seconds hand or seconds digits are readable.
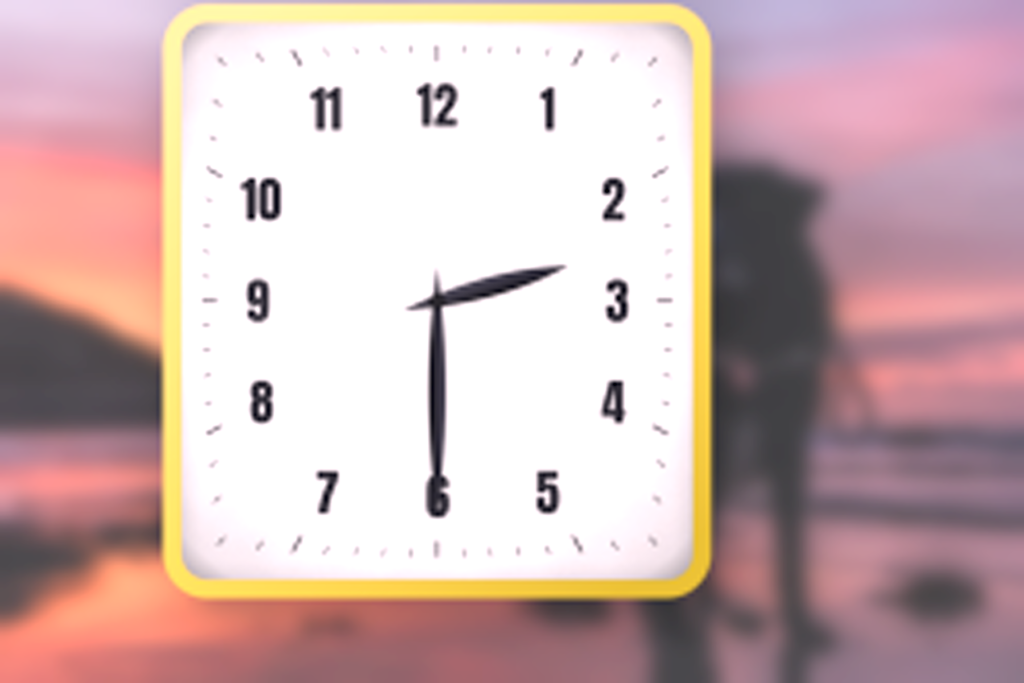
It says 2:30
